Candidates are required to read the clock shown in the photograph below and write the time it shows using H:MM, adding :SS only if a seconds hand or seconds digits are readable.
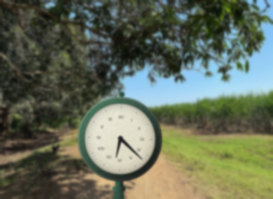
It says 6:22
